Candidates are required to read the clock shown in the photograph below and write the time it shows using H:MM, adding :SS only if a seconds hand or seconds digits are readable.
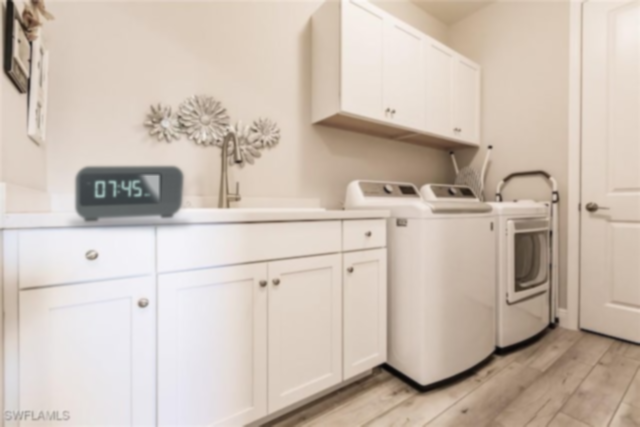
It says 7:45
